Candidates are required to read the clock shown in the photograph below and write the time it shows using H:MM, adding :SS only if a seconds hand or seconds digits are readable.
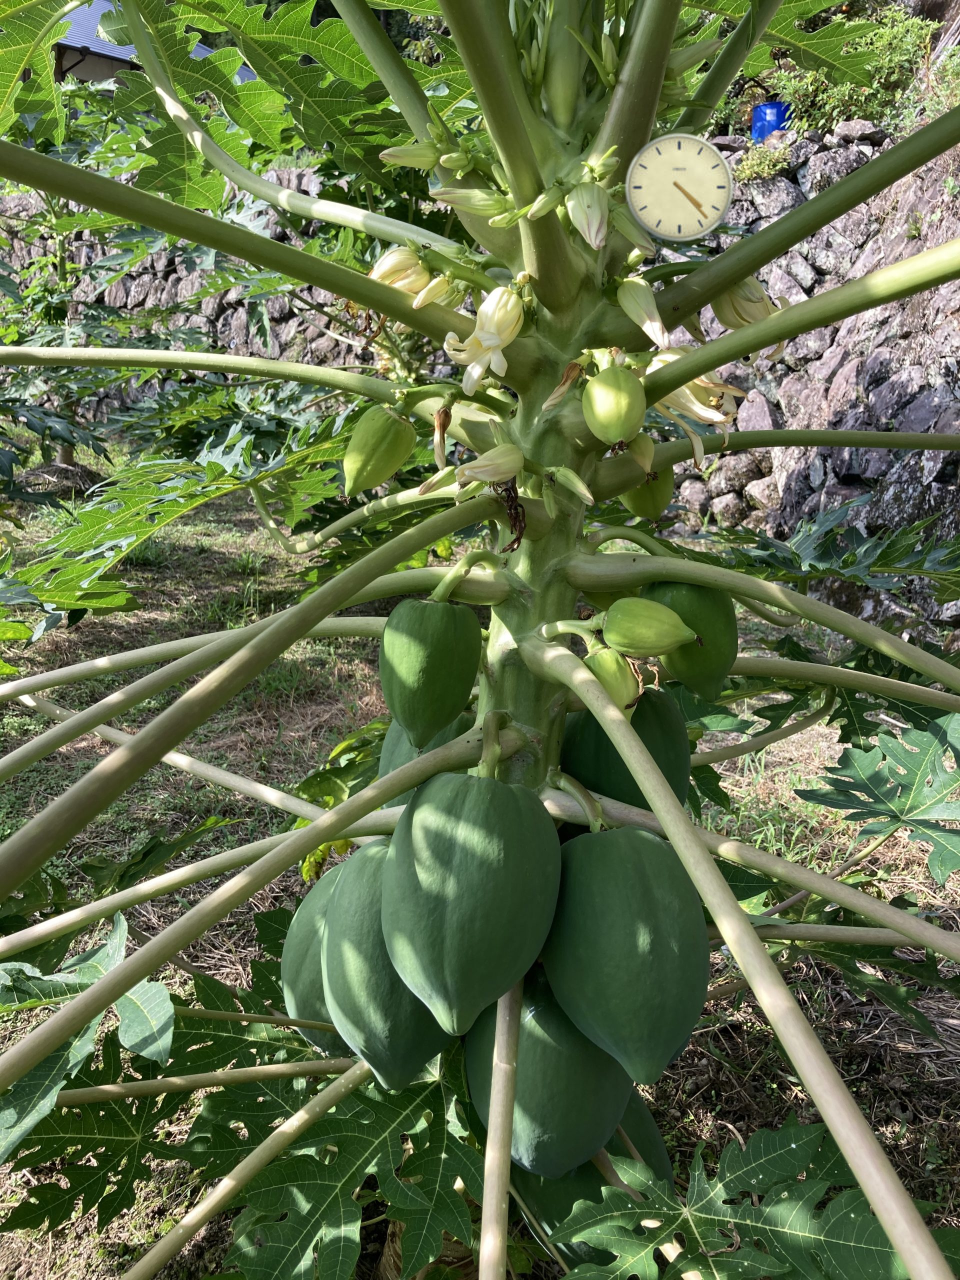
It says 4:23
